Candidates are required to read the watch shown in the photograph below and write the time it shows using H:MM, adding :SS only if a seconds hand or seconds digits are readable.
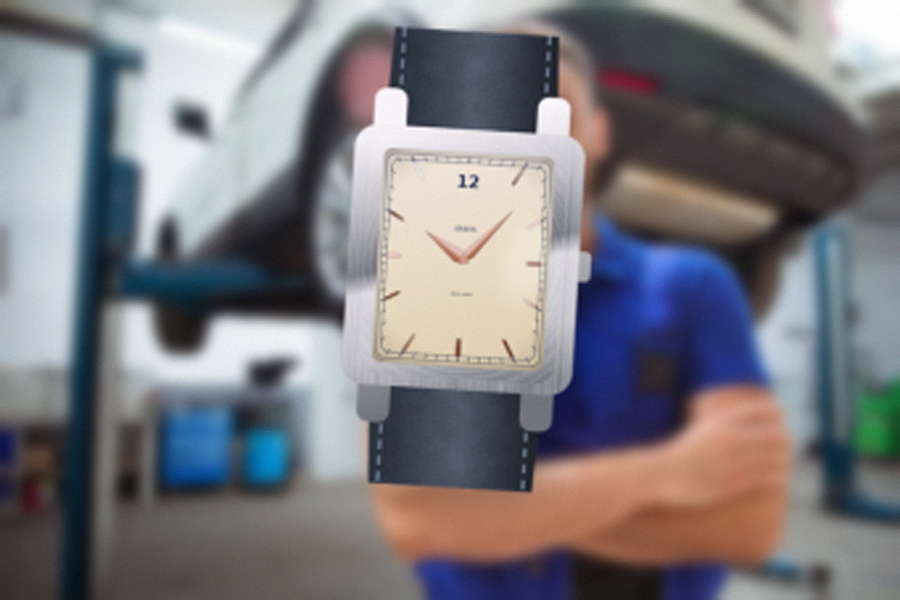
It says 10:07
